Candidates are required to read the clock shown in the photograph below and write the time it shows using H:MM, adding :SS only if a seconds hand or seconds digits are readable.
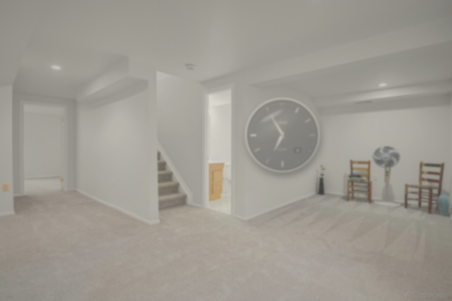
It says 6:55
